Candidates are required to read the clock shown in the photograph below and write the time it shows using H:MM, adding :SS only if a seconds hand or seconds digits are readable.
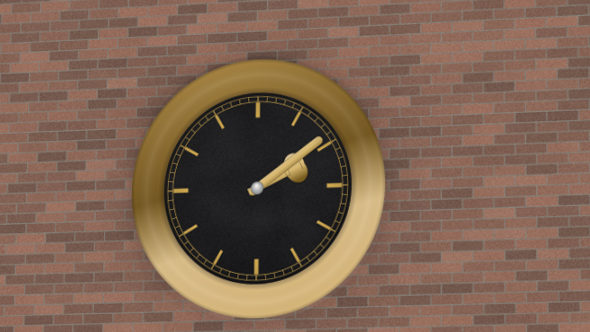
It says 2:09
